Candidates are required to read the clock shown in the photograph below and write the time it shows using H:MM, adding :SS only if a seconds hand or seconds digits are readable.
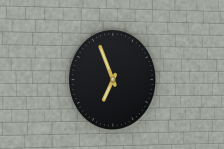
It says 6:56
